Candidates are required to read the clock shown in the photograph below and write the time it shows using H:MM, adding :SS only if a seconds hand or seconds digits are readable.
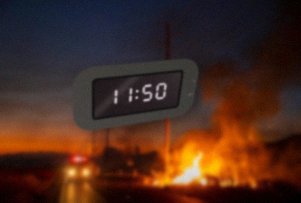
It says 11:50
